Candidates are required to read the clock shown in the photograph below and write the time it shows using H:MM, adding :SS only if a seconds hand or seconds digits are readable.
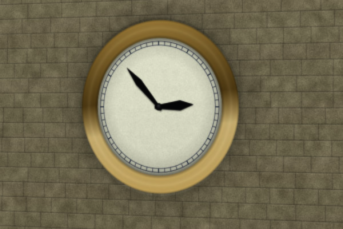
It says 2:53
